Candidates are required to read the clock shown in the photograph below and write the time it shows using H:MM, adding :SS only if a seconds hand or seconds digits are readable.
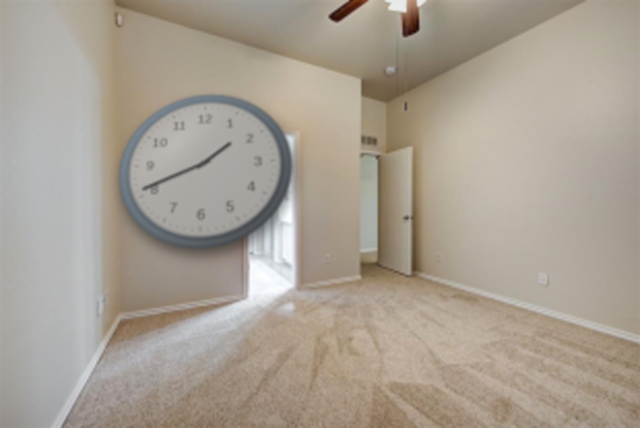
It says 1:41
